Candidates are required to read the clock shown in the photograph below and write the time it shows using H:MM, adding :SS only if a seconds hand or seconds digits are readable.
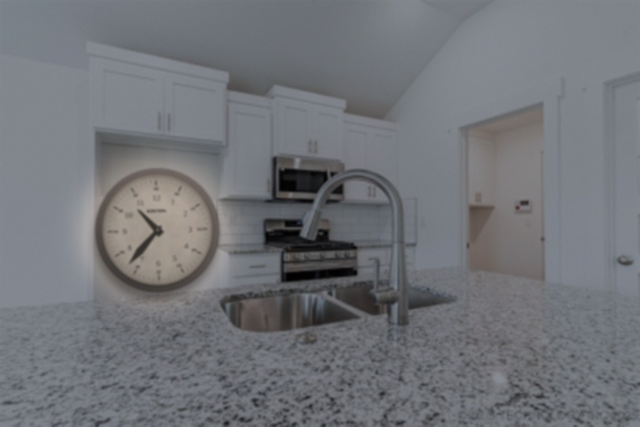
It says 10:37
